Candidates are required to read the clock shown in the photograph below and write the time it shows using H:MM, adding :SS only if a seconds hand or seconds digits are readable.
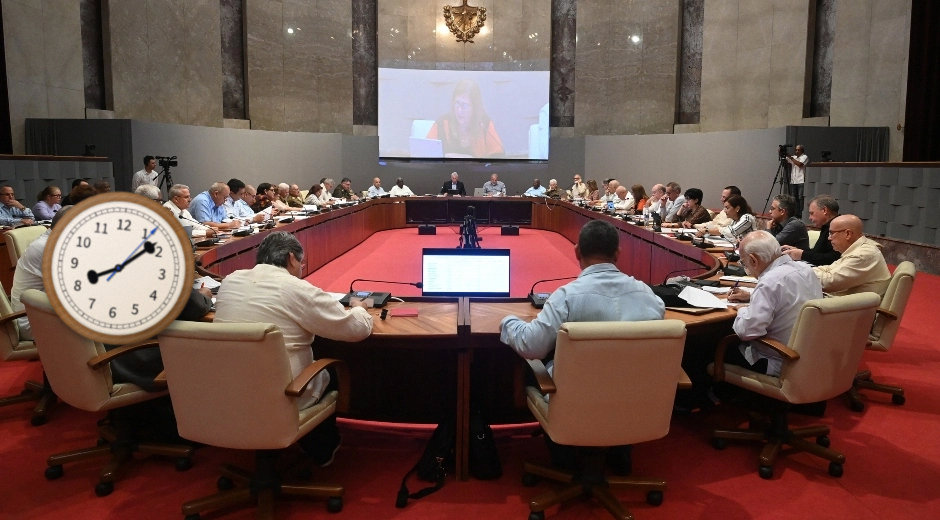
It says 8:08:06
